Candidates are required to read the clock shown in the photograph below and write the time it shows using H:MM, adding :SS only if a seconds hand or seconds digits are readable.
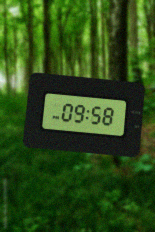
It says 9:58
